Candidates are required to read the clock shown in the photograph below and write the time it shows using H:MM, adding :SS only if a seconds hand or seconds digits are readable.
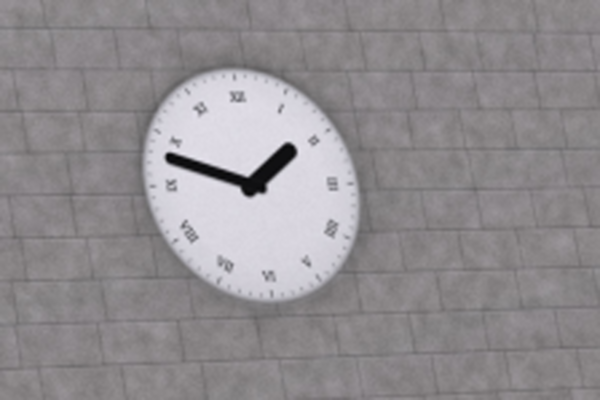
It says 1:48
